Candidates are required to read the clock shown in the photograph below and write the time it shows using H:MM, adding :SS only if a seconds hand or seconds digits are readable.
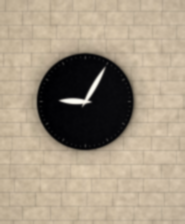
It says 9:05
